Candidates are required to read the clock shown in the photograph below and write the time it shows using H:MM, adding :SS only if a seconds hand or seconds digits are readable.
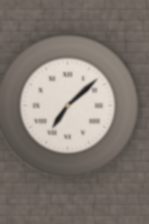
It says 7:08
